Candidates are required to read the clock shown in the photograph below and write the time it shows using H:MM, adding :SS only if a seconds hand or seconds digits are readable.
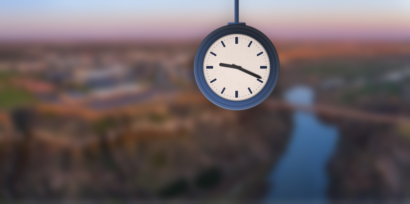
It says 9:19
